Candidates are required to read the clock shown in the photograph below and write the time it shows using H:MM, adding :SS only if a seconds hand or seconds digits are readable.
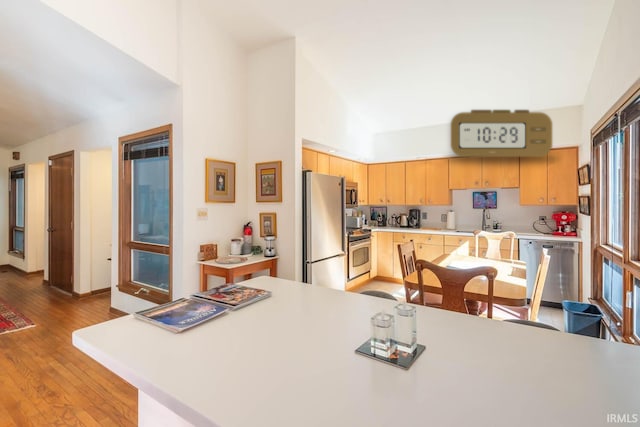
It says 10:29
